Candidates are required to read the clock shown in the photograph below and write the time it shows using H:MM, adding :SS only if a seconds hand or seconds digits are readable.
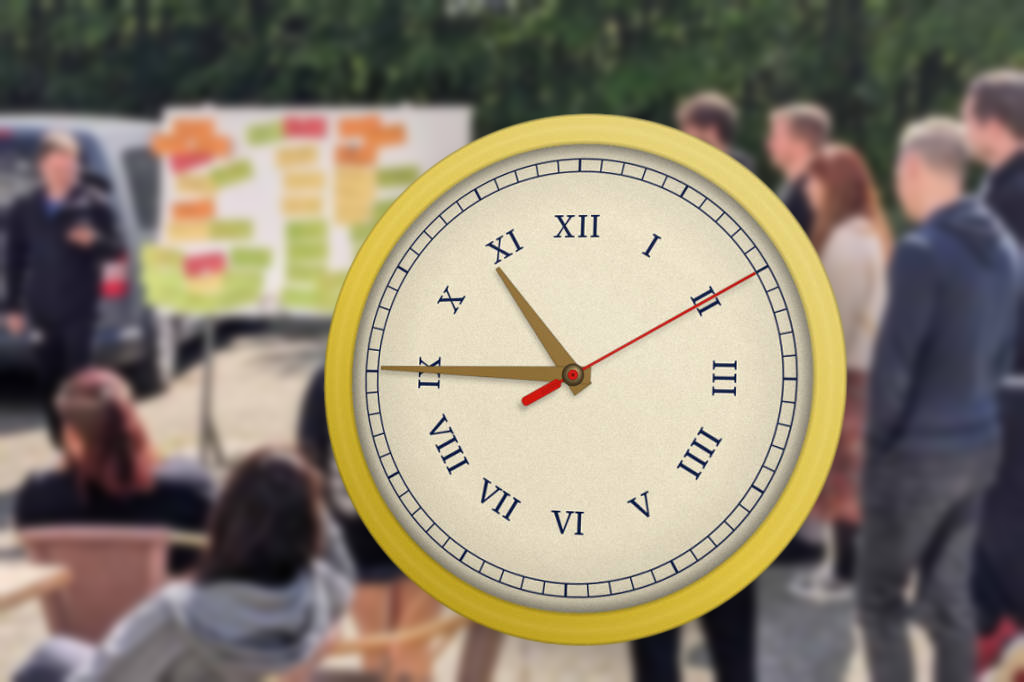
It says 10:45:10
